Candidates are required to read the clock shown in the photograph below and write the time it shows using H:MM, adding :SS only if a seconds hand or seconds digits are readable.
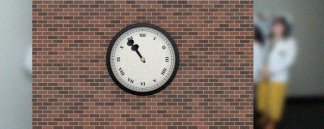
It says 10:54
